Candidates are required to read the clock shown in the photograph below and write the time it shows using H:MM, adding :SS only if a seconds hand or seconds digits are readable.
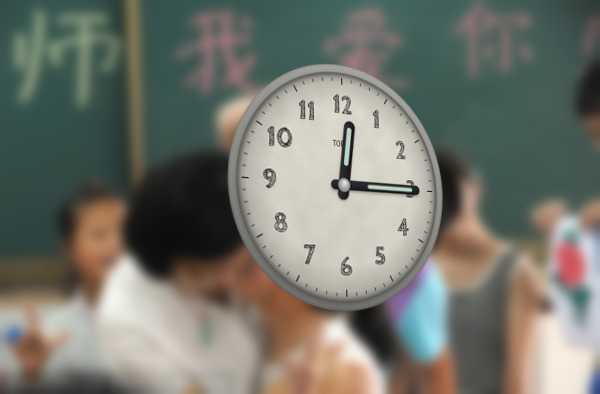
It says 12:15
